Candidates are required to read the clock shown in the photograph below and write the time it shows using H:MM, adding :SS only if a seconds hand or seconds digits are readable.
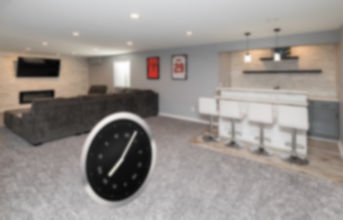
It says 7:03
